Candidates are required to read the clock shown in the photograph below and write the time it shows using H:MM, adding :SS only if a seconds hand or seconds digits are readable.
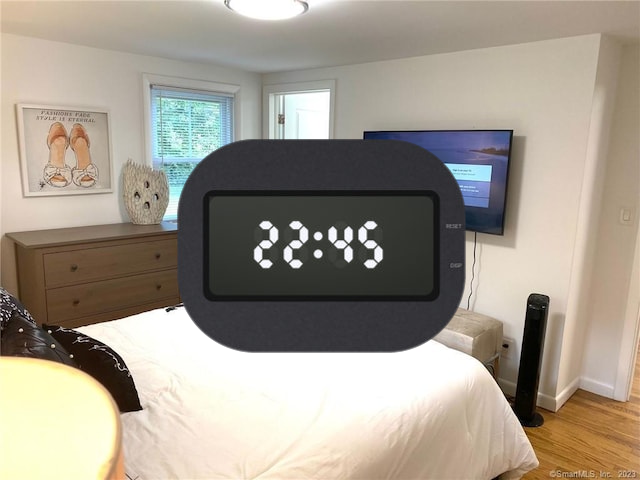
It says 22:45
